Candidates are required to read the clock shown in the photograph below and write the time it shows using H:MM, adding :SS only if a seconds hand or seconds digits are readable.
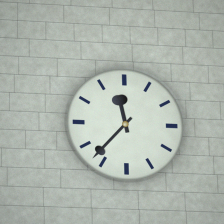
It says 11:37
